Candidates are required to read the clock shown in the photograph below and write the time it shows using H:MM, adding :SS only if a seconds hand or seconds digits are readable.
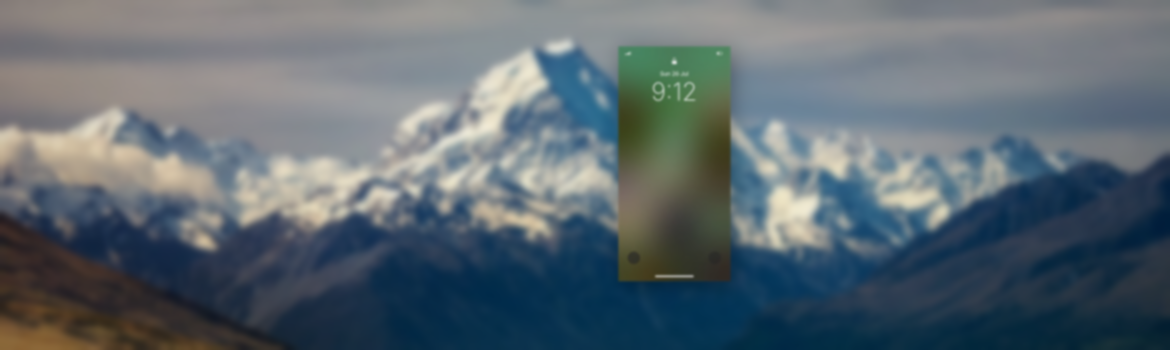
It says 9:12
